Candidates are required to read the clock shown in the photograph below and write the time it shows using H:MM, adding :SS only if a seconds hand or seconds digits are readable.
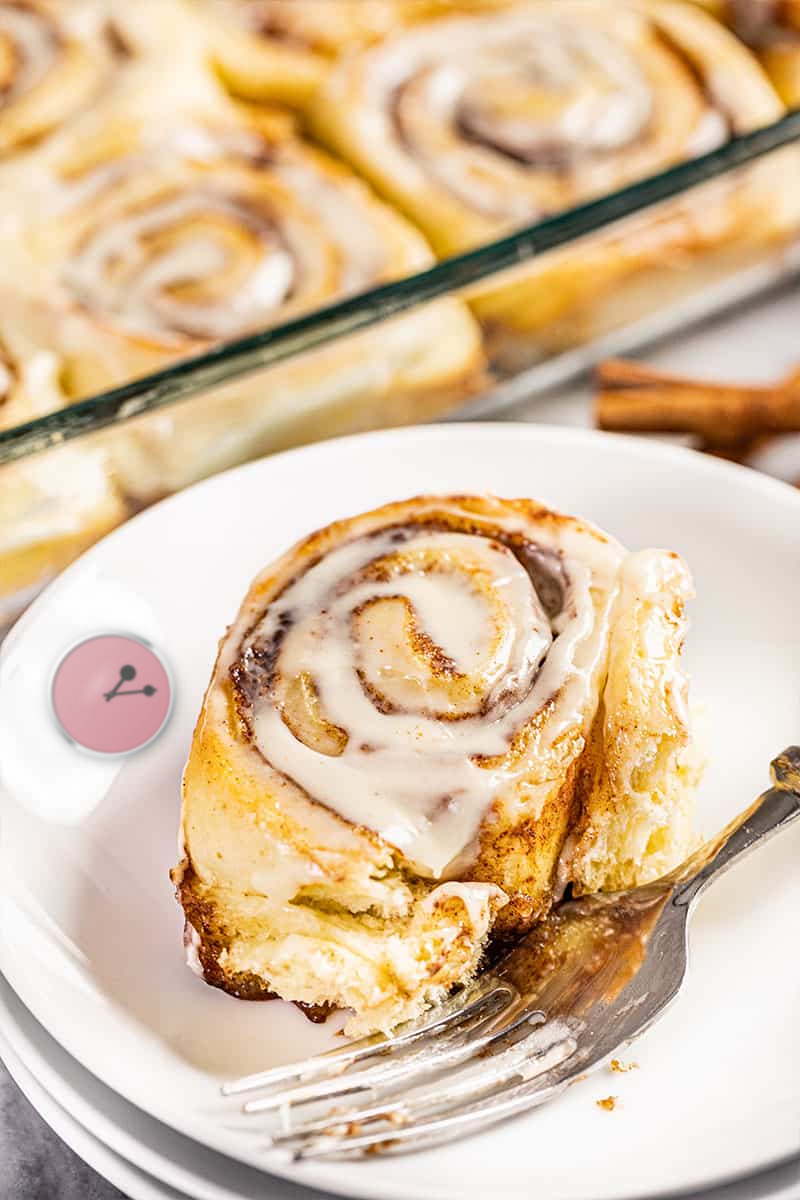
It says 1:14
